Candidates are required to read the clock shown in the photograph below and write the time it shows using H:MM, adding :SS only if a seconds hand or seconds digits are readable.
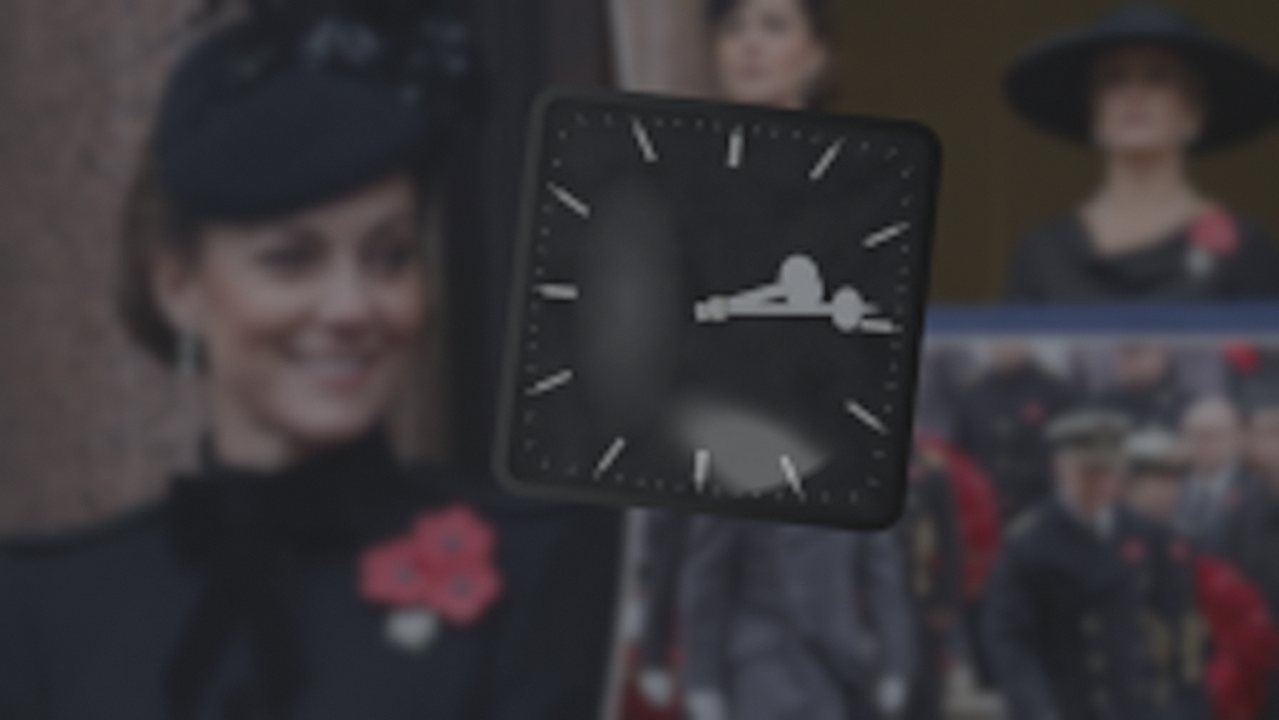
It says 2:14
